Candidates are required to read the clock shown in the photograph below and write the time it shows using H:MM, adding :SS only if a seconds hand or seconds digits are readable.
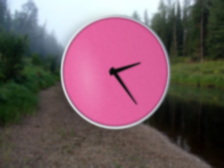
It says 2:24
